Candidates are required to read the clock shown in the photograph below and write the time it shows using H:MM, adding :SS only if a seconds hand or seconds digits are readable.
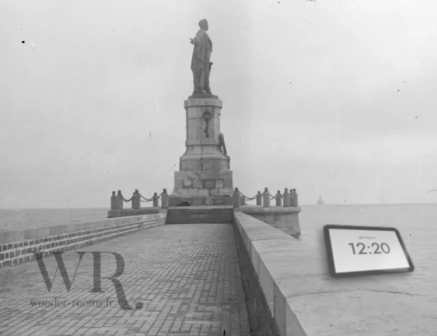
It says 12:20
